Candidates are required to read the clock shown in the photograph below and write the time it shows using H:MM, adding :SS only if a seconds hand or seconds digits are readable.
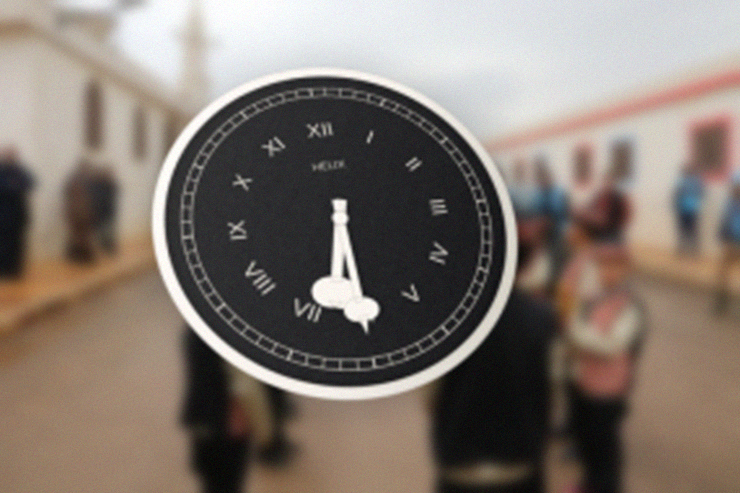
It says 6:30
